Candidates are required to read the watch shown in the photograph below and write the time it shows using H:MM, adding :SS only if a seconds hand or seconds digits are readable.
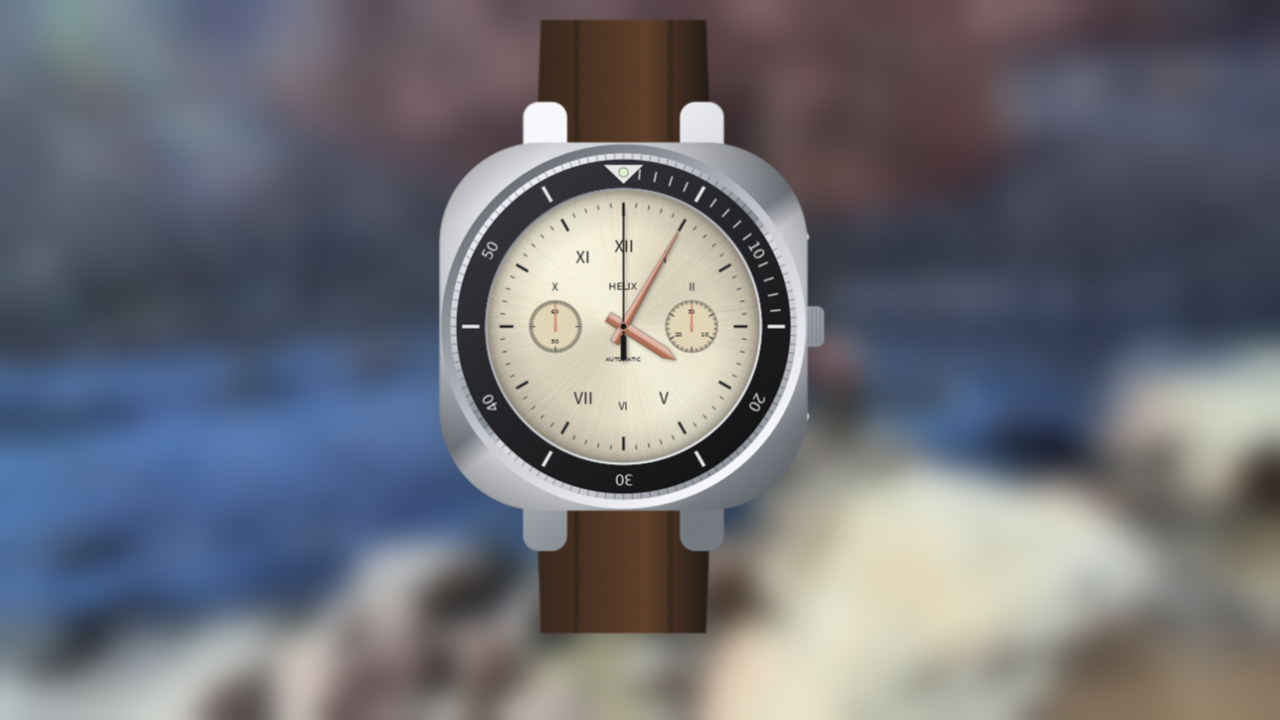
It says 4:05
